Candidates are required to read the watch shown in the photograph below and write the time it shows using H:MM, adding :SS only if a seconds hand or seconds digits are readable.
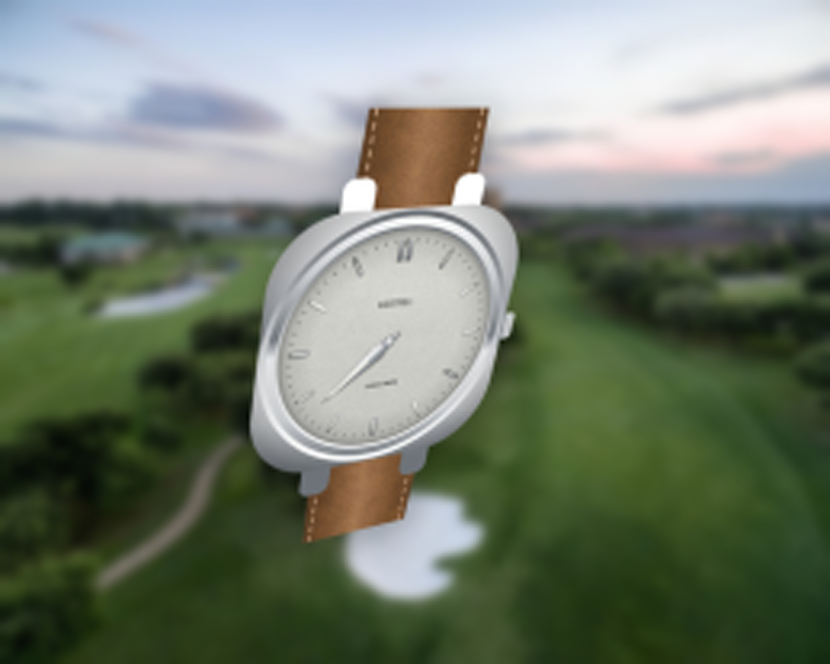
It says 7:38
